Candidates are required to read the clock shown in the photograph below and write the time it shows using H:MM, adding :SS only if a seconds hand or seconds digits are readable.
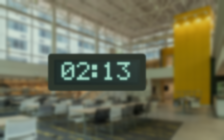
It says 2:13
